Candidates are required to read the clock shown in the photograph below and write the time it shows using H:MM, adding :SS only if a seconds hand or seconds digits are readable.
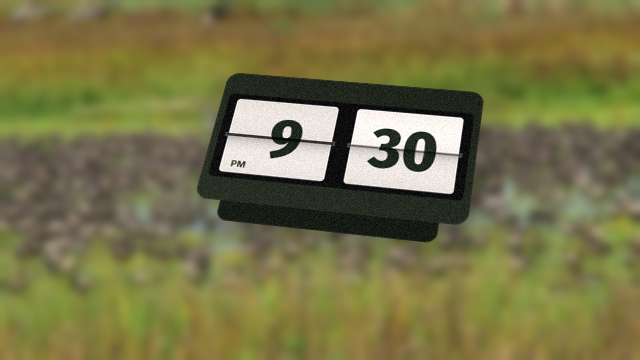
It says 9:30
